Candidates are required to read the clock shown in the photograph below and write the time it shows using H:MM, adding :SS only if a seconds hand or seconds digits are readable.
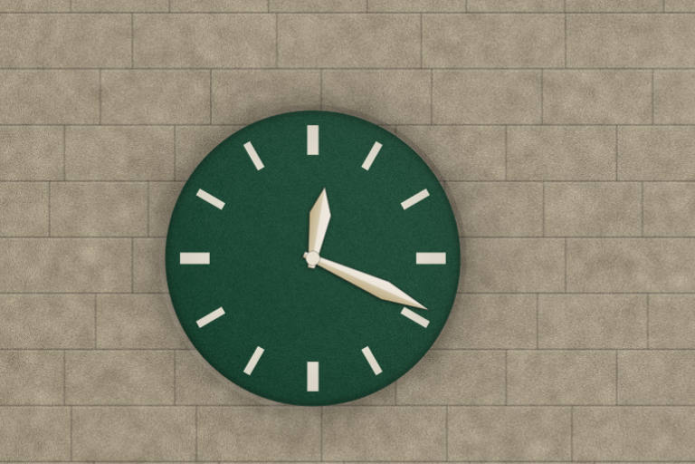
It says 12:19
